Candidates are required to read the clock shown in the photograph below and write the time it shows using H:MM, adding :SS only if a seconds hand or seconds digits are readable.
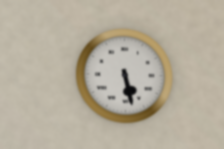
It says 5:28
